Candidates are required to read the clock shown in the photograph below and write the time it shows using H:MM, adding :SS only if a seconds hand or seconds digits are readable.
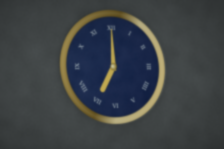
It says 7:00
